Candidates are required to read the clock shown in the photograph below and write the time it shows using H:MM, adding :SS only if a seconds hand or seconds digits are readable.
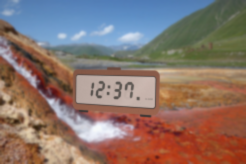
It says 12:37
